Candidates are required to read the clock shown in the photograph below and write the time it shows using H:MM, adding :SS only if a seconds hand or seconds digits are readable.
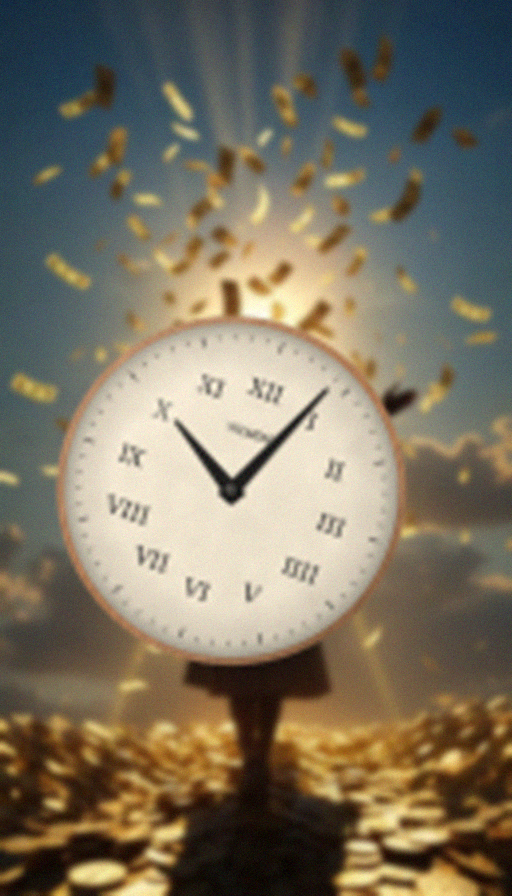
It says 10:04
